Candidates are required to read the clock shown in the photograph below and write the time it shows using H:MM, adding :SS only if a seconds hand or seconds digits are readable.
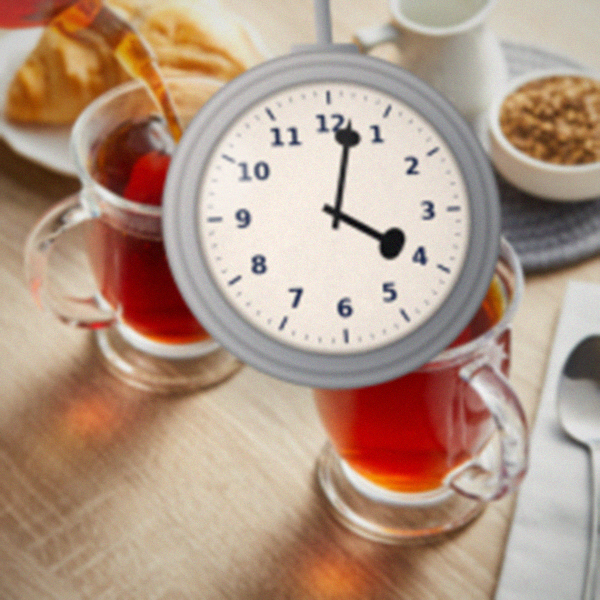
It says 4:02
